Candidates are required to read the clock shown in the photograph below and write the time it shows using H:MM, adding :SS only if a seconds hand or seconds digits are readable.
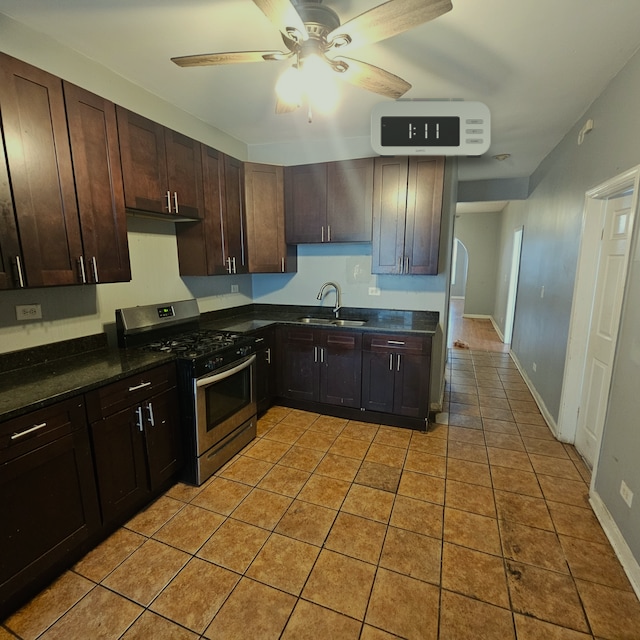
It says 1:11
